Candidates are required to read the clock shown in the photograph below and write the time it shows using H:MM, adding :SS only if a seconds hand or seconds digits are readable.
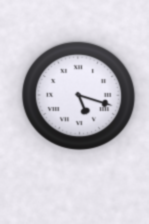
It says 5:18
